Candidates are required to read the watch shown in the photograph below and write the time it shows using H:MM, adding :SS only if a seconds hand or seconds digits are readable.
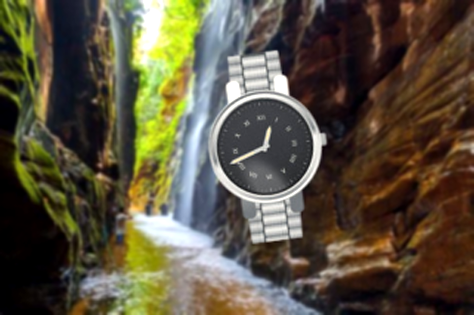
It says 12:42
